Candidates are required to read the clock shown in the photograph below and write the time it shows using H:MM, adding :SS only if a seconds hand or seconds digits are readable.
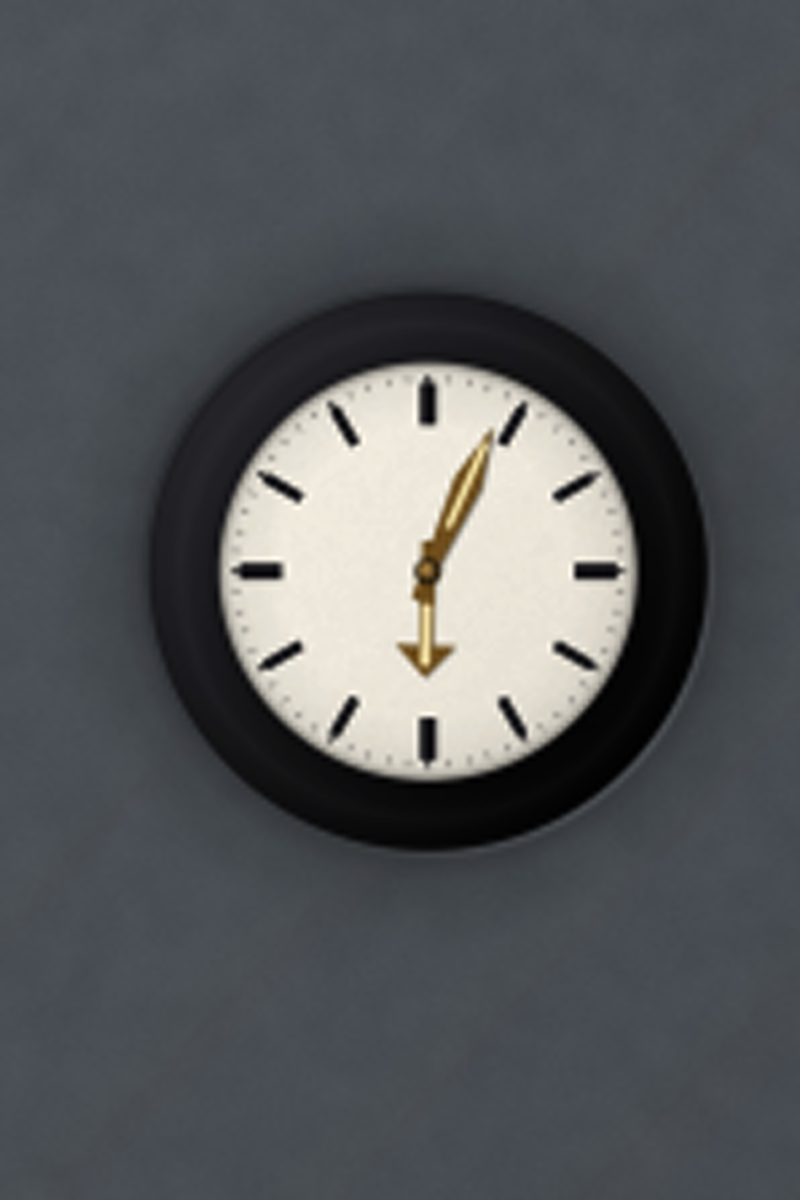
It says 6:04
